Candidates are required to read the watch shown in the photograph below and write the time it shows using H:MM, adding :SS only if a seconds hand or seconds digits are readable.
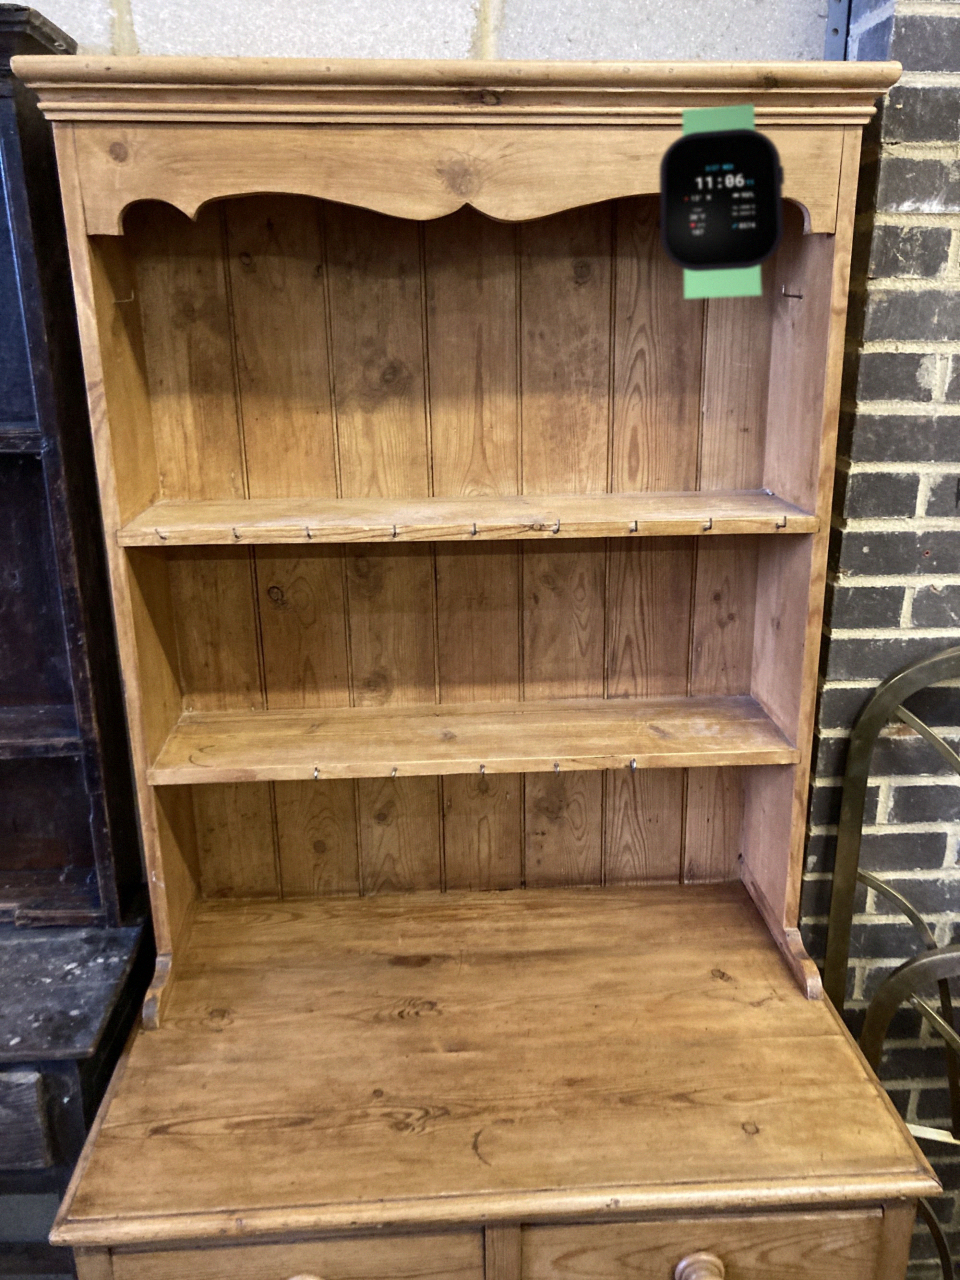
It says 11:06
